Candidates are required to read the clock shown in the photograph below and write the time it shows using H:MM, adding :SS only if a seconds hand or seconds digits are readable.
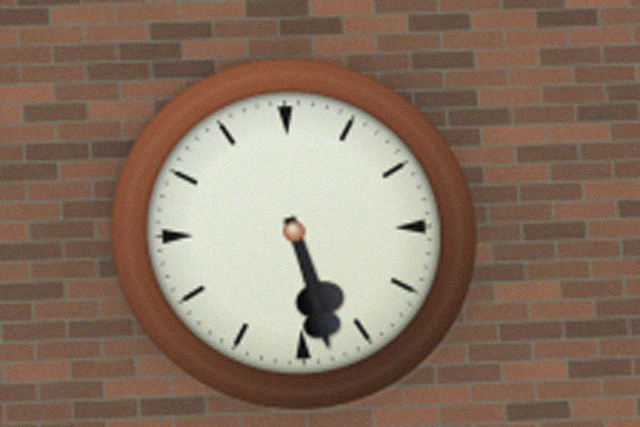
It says 5:28
